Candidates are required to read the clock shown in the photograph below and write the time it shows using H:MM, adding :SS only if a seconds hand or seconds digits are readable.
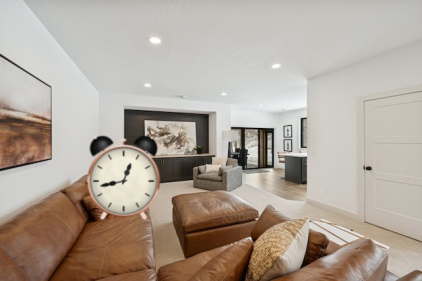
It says 12:43
